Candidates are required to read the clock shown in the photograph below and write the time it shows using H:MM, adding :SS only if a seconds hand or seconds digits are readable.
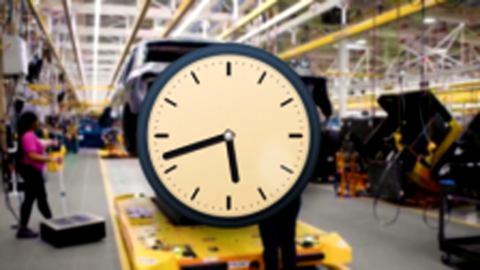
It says 5:42
